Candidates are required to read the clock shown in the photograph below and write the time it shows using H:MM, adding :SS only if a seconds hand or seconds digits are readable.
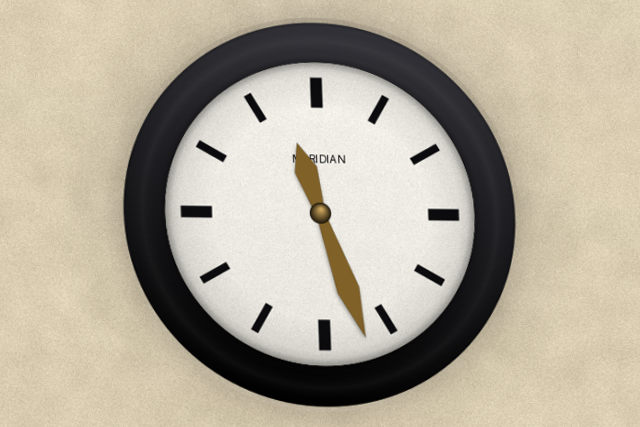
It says 11:27
